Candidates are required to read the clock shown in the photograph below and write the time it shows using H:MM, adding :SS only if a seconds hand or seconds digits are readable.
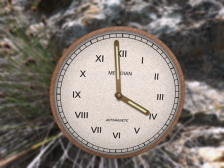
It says 3:59
